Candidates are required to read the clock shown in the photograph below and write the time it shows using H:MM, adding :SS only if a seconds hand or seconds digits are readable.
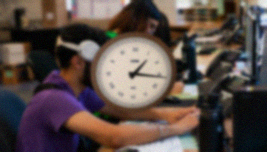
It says 1:16
